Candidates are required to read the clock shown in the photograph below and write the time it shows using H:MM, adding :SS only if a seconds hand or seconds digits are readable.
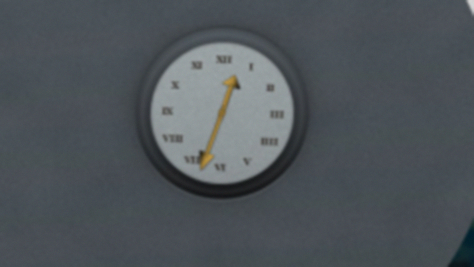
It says 12:33
